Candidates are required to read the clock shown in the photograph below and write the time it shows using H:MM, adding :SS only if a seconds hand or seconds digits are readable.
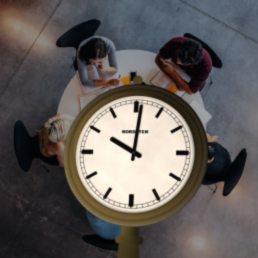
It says 10:01
